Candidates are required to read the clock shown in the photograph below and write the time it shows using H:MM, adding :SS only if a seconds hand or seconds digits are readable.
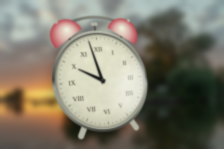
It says 9:58
